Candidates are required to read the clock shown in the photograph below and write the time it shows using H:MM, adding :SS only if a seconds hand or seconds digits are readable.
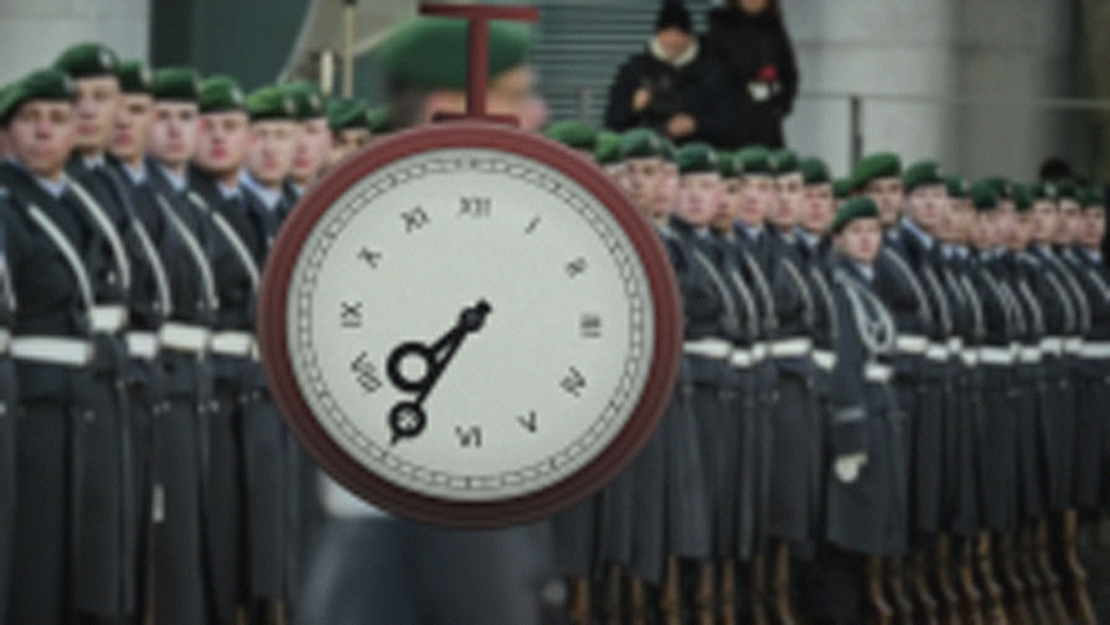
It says 7:35
